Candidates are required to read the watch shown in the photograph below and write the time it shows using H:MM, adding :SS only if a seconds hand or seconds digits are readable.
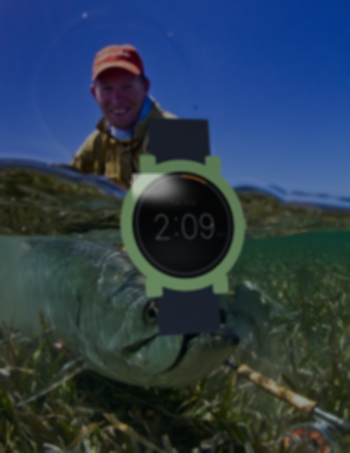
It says 2:09
